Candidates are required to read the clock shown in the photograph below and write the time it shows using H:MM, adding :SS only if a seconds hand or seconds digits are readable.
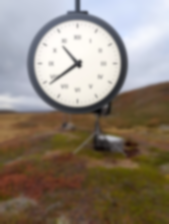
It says 10:39
